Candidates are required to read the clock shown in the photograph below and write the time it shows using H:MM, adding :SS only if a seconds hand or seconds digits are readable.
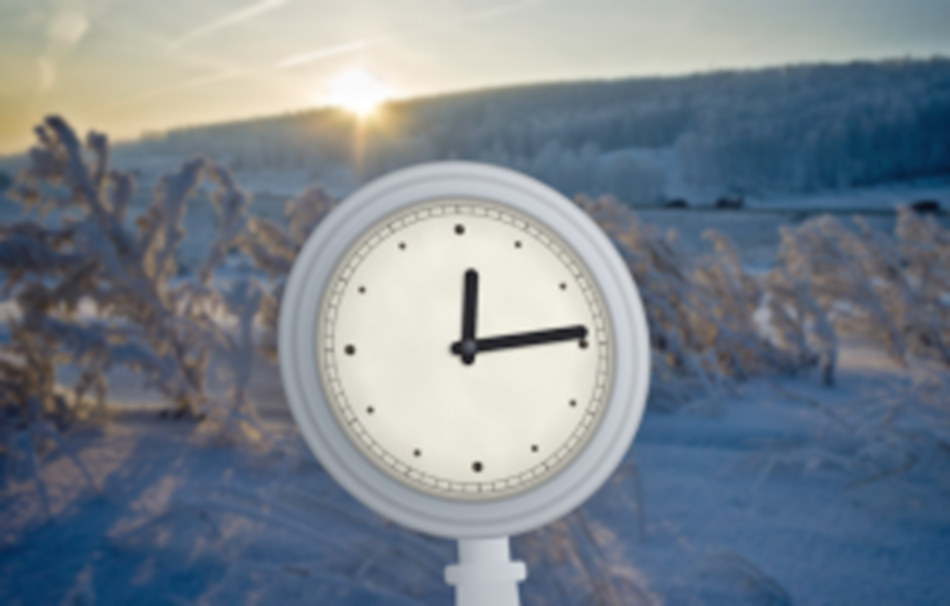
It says 12:14
